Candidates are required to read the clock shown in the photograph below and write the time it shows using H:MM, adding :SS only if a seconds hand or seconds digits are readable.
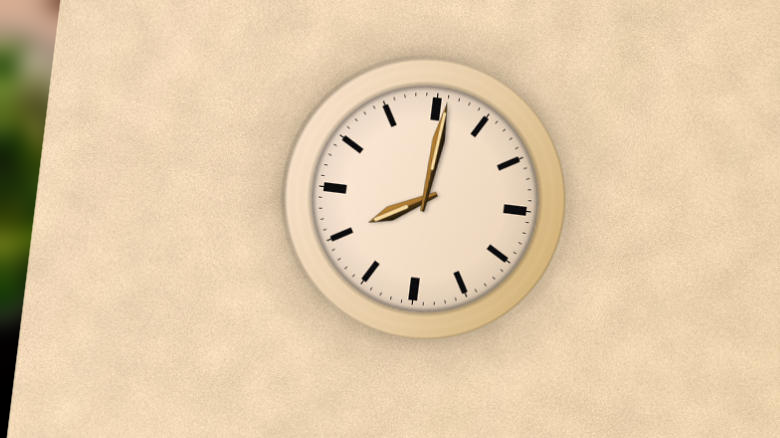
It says 8:01
